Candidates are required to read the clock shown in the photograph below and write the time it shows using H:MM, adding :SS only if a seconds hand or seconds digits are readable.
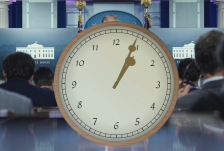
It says 1:04
